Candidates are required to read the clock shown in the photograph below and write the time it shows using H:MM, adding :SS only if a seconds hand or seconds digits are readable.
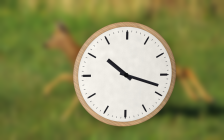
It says 10:18
